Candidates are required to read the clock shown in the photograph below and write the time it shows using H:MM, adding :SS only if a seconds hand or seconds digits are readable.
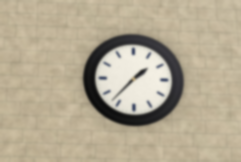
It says 1:37
